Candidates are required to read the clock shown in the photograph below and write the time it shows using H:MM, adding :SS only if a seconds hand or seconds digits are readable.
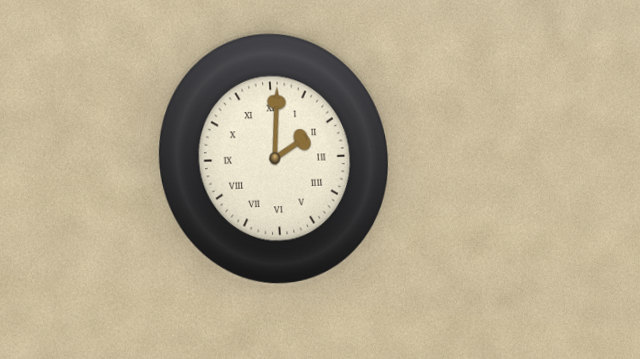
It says 2:01
